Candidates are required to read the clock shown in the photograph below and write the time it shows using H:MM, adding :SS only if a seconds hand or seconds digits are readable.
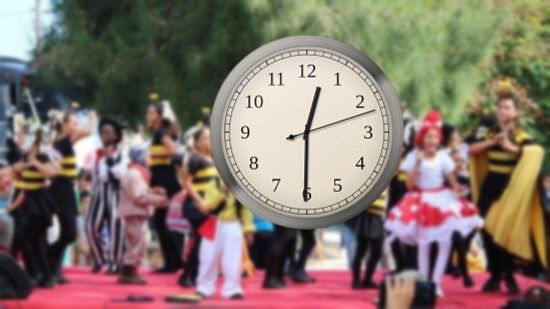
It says 12:30:12
